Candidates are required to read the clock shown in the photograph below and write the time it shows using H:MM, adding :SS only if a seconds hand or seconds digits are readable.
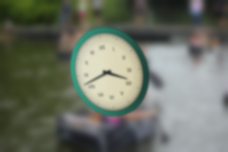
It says 3:42
